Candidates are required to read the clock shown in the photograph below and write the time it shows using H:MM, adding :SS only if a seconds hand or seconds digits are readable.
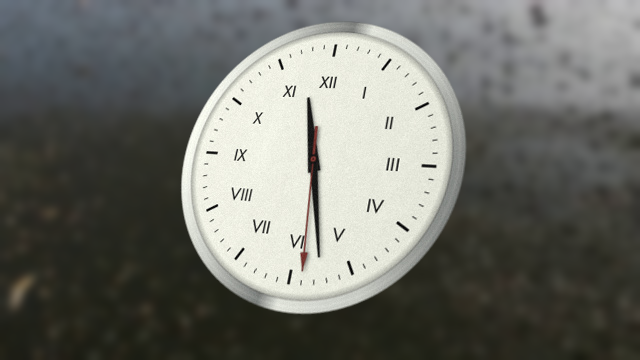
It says 11:27:29
